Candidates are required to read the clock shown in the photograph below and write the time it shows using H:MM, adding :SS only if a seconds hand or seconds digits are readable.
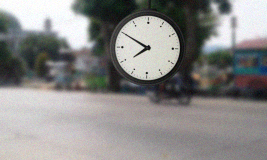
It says 7:50
